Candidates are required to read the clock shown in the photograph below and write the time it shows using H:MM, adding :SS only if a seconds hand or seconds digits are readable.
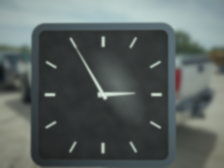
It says 2:55
